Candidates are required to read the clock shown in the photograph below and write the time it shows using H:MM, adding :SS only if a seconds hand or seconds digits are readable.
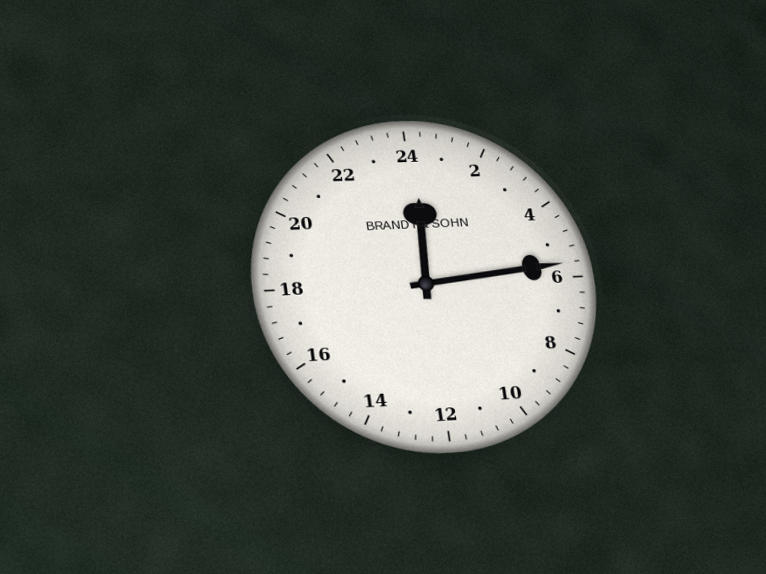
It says 0:14
